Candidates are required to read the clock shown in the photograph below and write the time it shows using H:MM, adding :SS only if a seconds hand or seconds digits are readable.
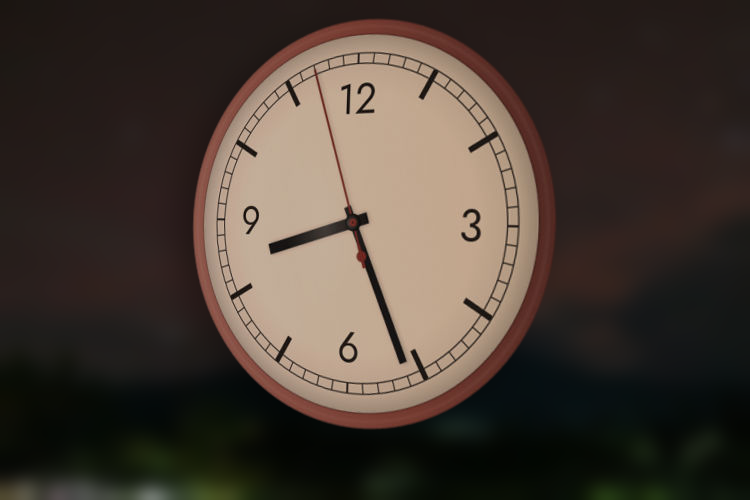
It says 8:25:57
